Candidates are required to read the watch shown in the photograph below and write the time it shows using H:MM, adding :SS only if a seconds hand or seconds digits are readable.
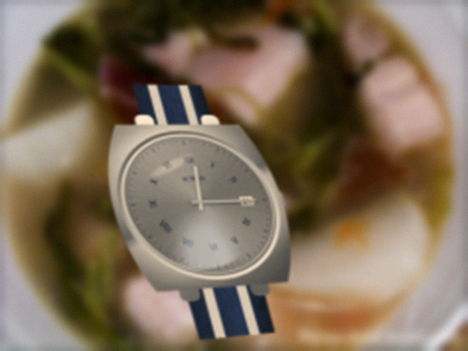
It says 12:15
